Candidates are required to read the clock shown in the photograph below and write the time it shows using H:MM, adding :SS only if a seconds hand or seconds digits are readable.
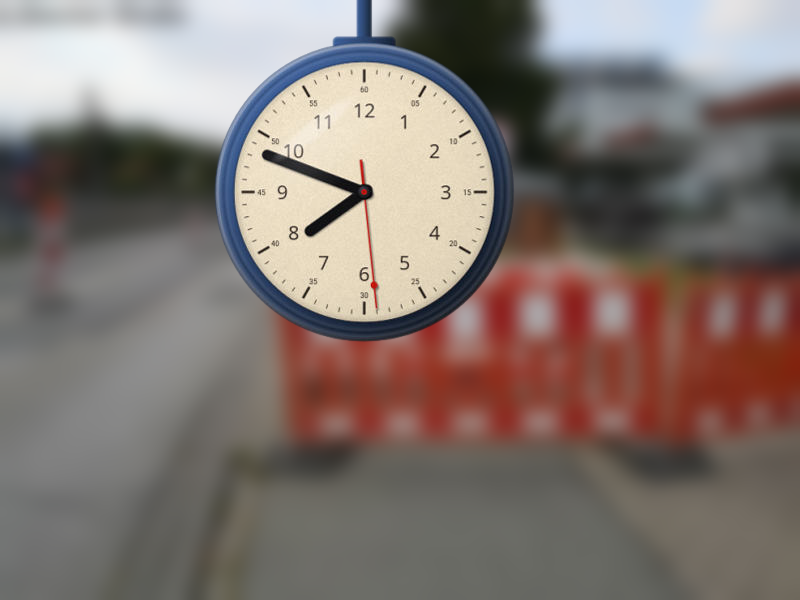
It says 7:48:29
